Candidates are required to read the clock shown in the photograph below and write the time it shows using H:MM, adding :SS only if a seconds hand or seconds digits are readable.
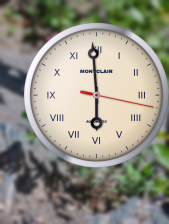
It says 5:59:17
